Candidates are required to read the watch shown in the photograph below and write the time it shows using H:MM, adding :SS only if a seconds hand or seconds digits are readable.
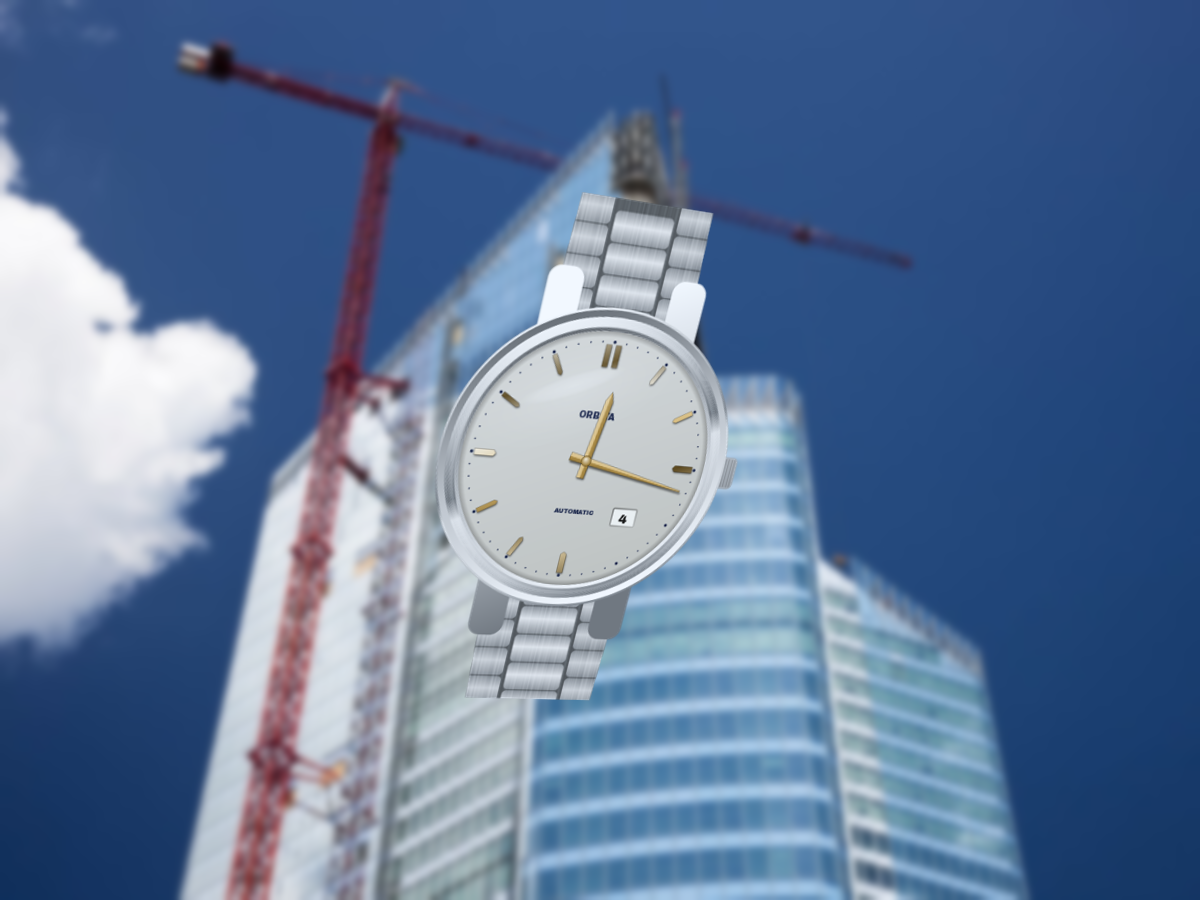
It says 12:17
